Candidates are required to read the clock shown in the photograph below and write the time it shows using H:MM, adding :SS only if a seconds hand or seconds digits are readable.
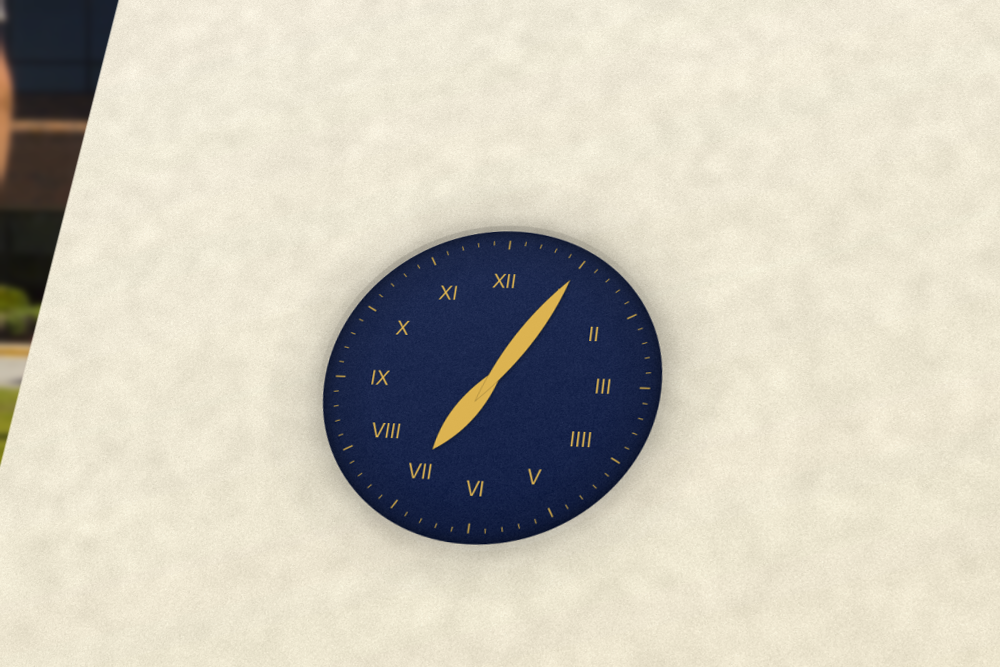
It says 7:05
